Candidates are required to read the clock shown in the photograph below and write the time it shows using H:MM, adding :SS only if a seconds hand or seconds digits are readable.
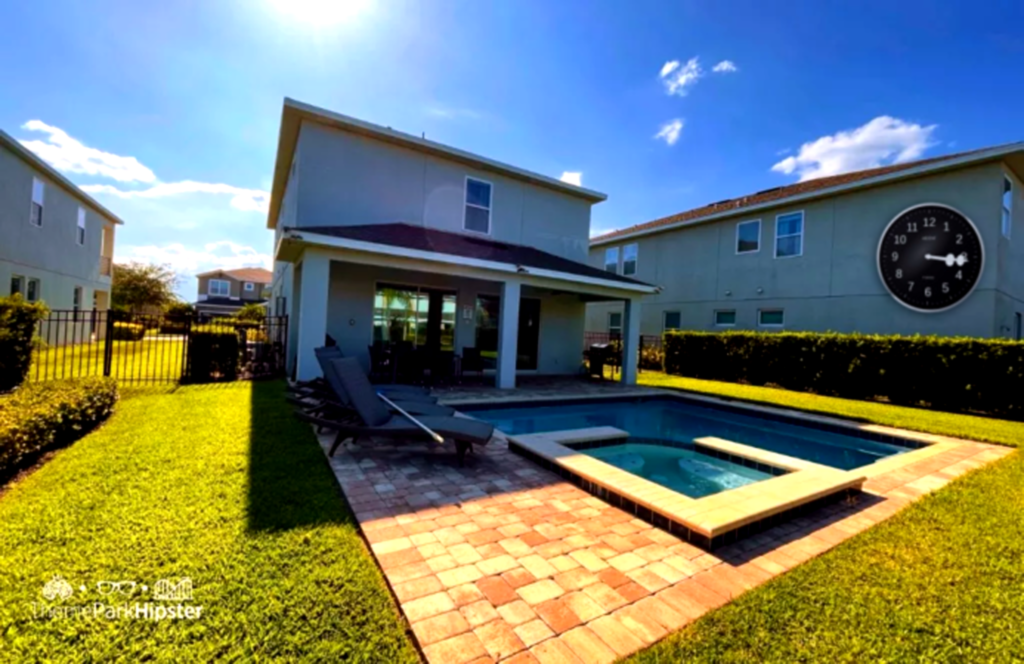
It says 3:16
